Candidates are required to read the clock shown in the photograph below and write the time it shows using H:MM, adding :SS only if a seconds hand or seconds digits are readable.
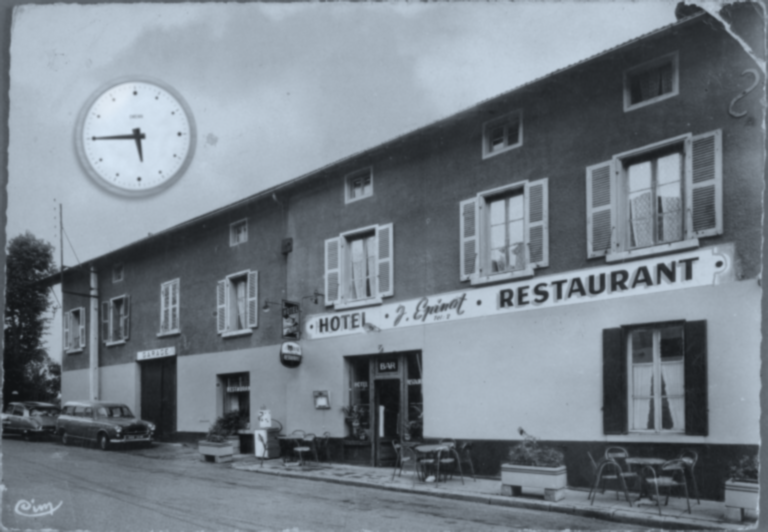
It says 5:45
